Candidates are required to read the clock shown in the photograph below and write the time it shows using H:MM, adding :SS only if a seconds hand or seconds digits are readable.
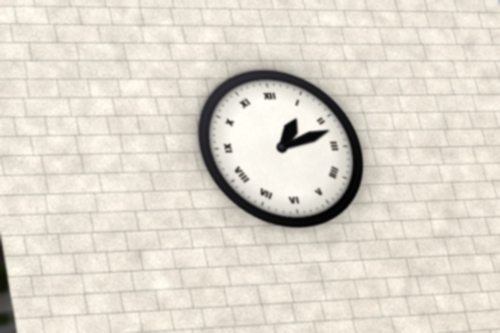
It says 1:12
